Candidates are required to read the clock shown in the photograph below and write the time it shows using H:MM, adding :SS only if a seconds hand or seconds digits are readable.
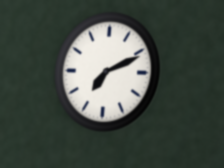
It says 7:11
